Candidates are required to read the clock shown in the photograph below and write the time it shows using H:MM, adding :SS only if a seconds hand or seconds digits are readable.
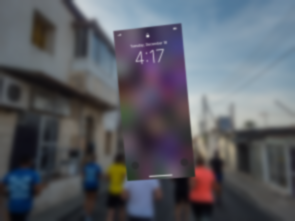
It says 4:17
